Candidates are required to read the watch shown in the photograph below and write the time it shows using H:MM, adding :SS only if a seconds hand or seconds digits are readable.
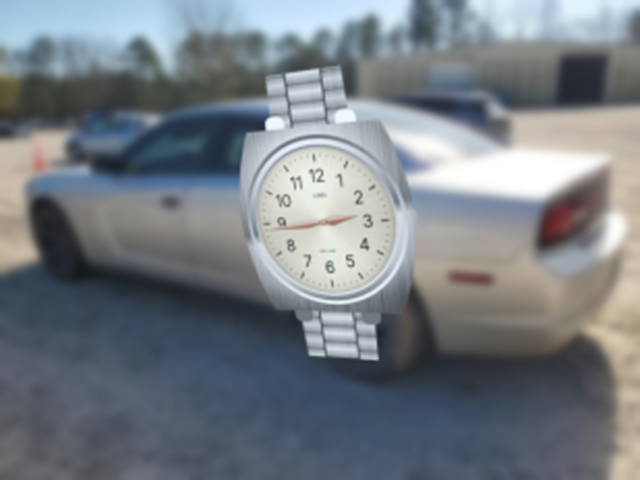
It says 2:44
